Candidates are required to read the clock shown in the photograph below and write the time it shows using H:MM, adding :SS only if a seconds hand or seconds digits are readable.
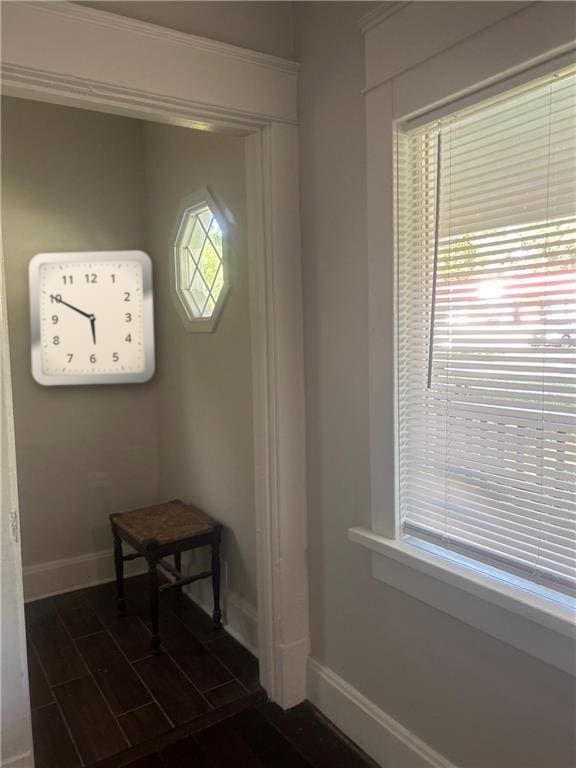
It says 5:50
